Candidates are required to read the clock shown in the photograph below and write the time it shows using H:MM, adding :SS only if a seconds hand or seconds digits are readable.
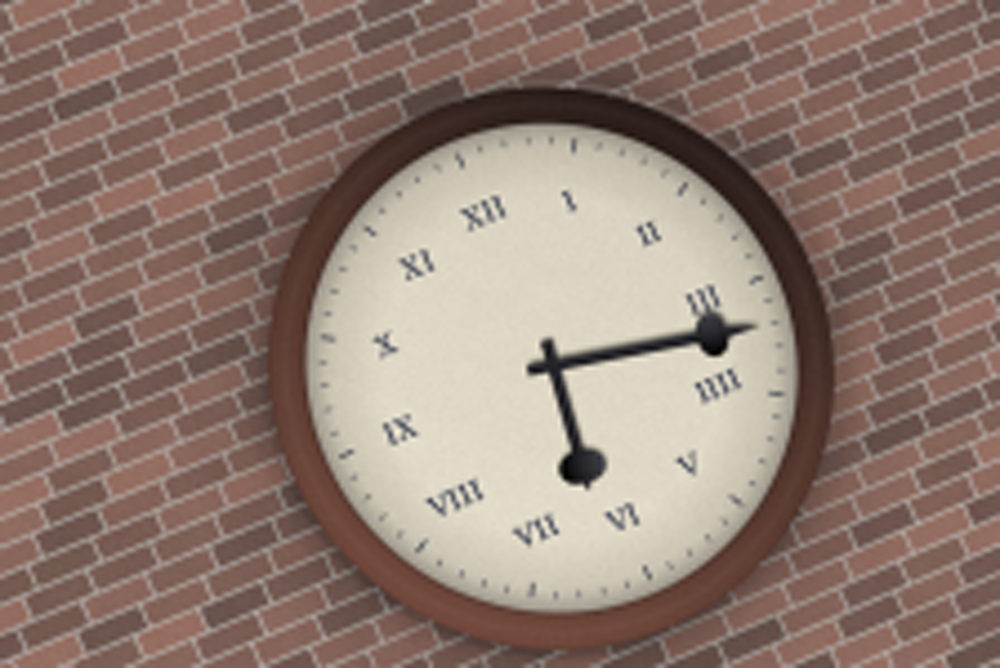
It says 6:17
